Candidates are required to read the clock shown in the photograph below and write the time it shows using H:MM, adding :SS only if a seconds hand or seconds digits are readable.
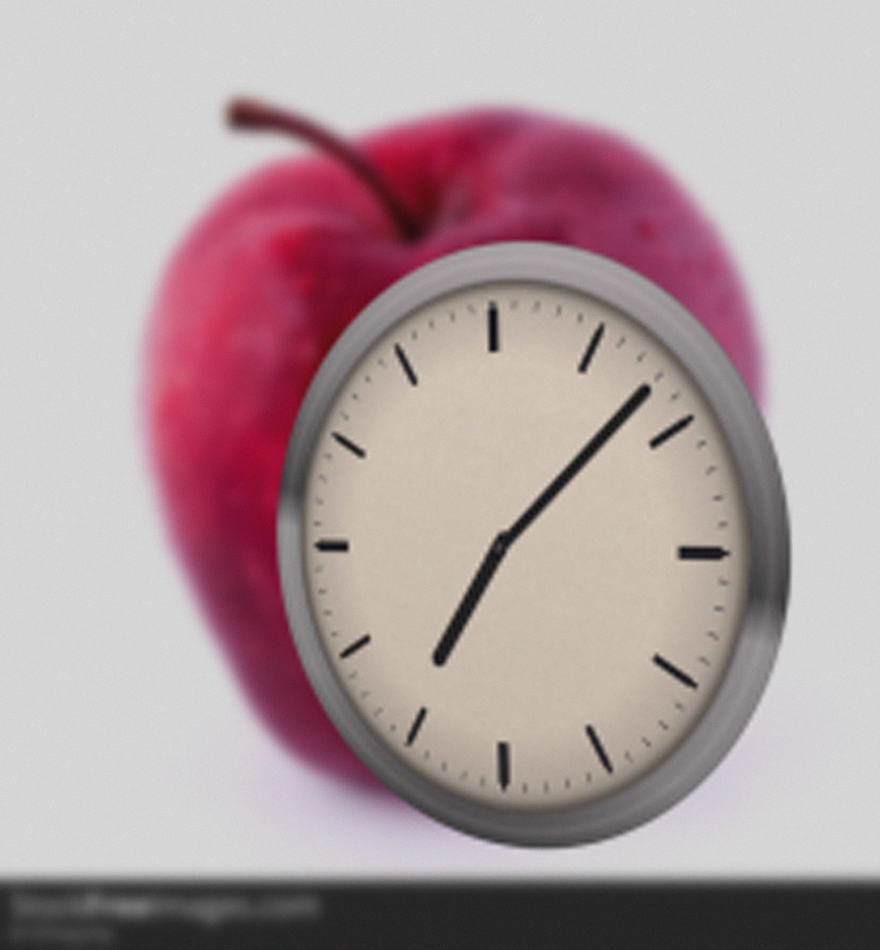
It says 7:08
